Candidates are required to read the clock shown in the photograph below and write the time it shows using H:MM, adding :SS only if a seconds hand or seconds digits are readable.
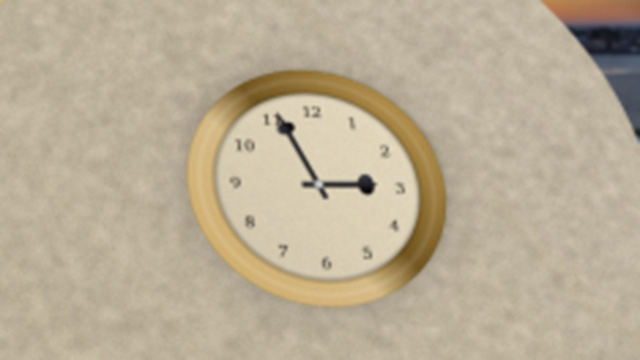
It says 2:56
